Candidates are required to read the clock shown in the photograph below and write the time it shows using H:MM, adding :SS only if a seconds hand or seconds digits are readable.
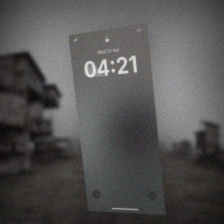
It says 4:21
